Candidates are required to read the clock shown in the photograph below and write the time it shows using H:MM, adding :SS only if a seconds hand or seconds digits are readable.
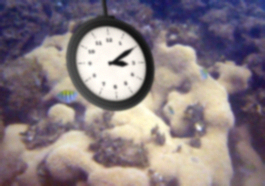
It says 3:10
